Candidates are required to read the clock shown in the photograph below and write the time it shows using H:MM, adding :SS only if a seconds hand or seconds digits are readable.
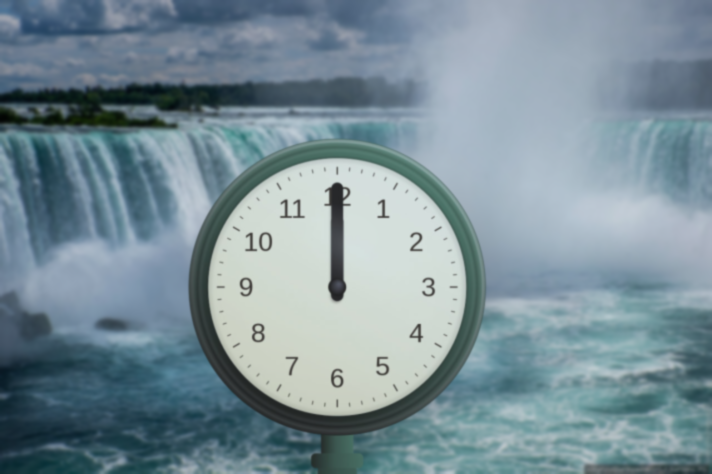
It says 12:00
